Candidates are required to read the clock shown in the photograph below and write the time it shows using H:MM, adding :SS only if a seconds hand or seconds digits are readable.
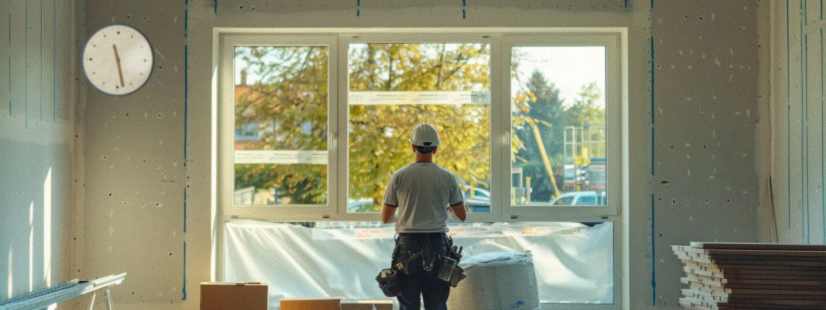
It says 11:28
